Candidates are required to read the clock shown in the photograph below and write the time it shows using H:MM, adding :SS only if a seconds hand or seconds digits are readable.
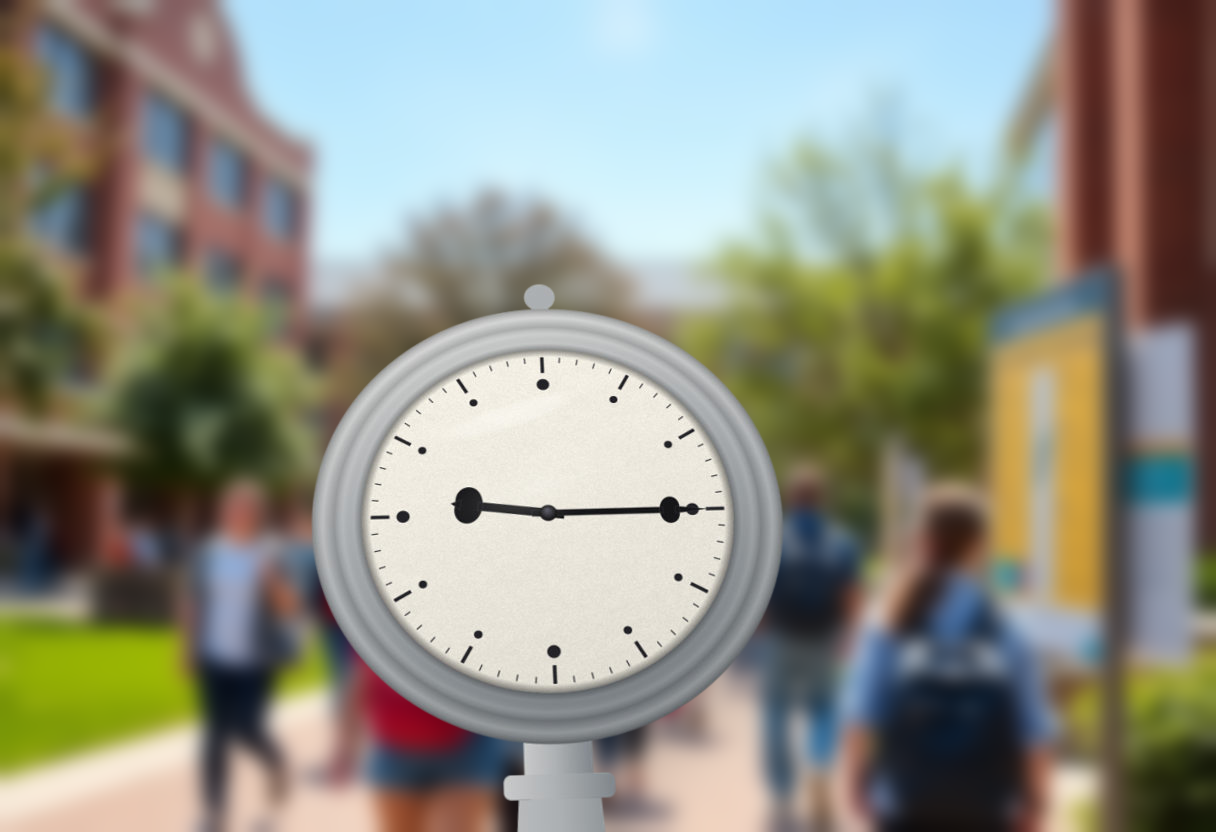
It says 9:15
